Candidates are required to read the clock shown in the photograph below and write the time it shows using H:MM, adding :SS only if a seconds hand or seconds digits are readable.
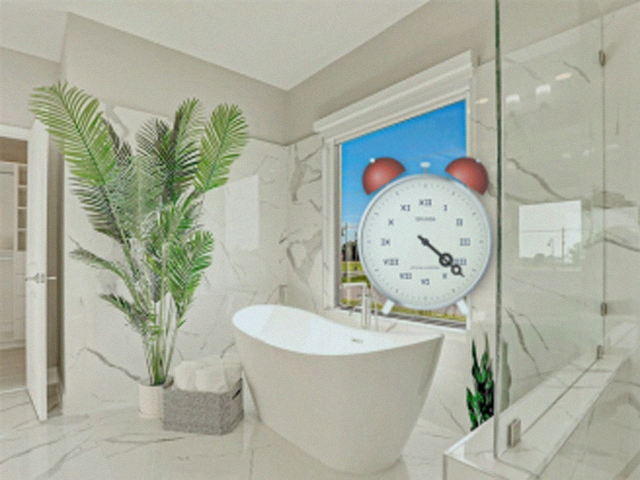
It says 4:22
